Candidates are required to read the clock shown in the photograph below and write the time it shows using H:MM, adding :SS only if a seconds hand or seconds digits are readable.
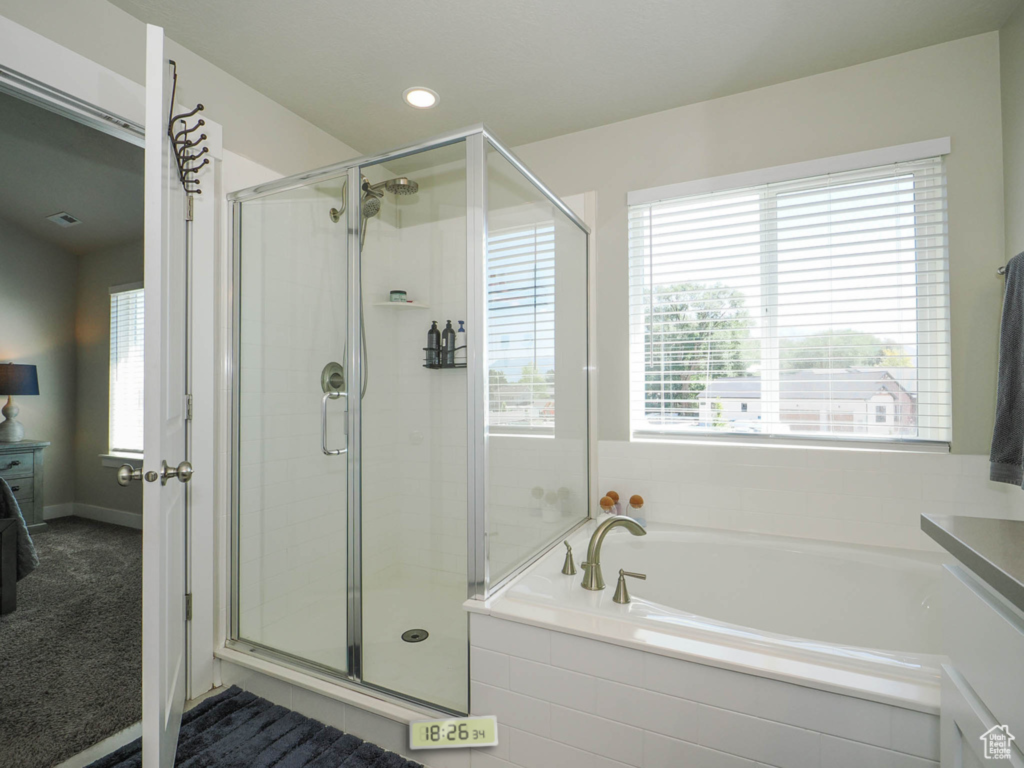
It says 18:26
